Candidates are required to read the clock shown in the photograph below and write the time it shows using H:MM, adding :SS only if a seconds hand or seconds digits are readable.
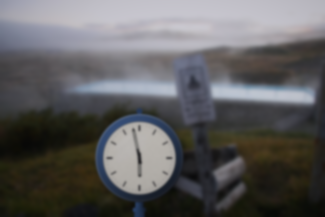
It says 5:58
